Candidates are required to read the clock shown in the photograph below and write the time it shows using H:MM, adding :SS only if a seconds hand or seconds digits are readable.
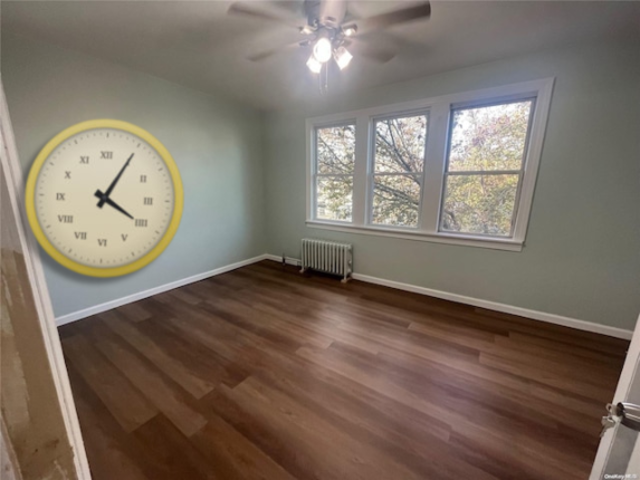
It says 4:05
